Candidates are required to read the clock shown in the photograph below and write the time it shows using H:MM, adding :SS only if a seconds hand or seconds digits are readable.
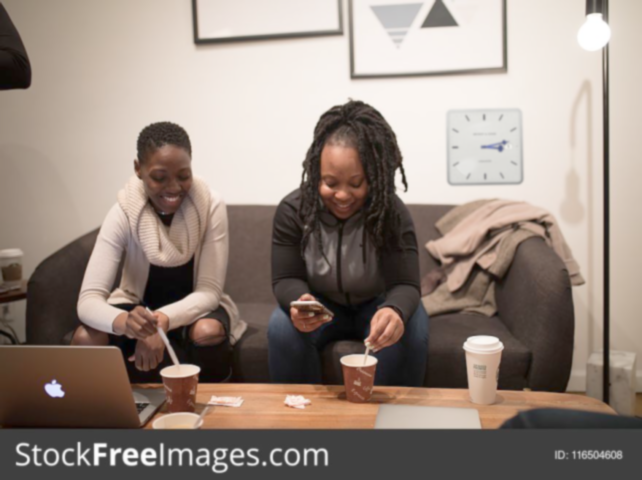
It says 3:13
